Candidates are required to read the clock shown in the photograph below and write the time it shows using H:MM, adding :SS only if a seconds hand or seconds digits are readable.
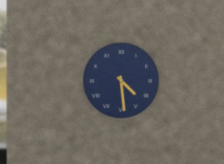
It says 4:29
